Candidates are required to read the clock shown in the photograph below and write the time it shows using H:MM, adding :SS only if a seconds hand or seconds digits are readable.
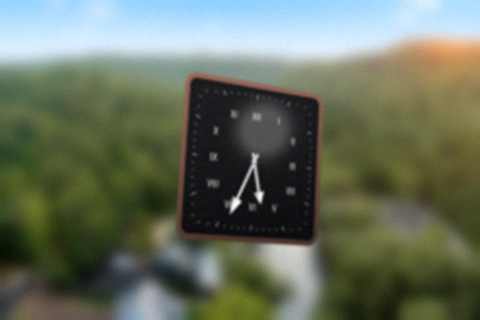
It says 5:34
